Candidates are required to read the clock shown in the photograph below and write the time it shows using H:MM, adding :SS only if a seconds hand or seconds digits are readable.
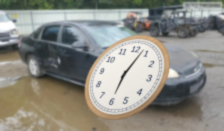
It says 6:03
